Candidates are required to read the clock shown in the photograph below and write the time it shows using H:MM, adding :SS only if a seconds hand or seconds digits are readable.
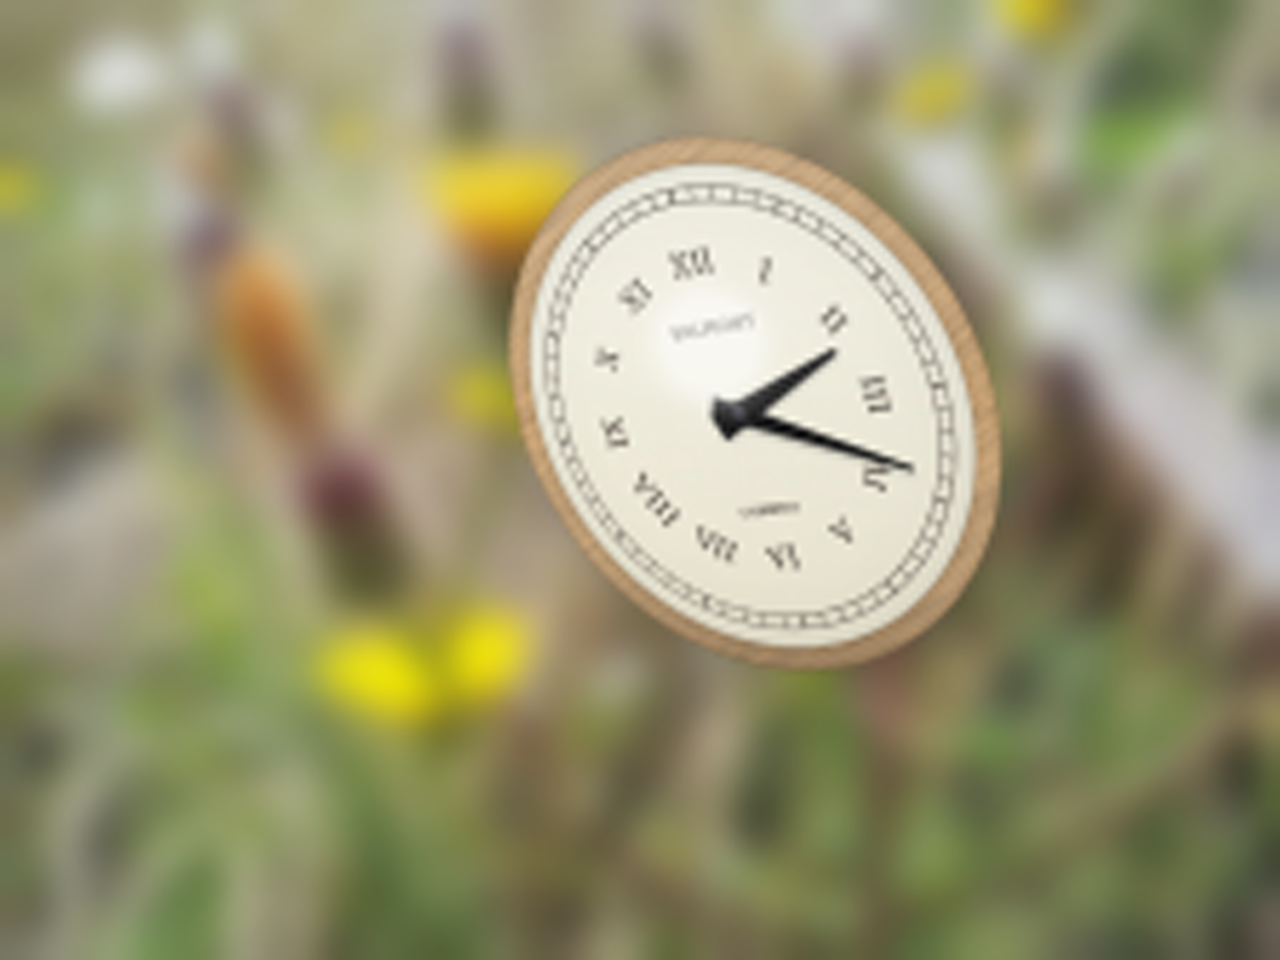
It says 2:19
